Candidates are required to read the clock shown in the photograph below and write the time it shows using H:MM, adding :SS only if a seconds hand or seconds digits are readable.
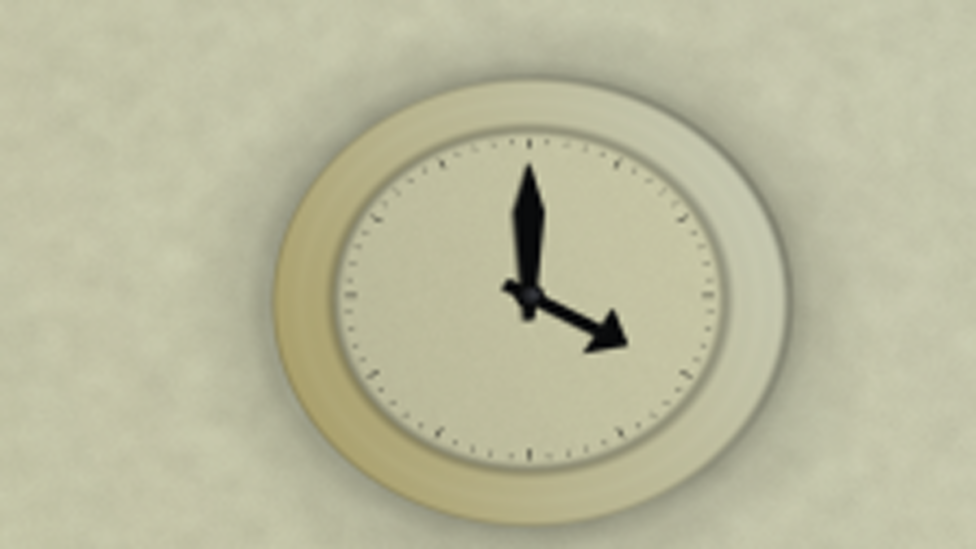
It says 4:00
